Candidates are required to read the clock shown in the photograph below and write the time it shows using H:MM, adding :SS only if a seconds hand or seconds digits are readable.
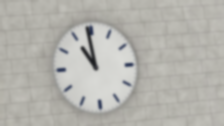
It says 10:59
